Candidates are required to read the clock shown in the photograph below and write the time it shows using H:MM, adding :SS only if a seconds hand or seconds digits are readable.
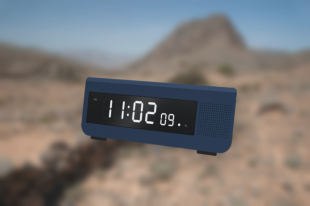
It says 11:02:09
